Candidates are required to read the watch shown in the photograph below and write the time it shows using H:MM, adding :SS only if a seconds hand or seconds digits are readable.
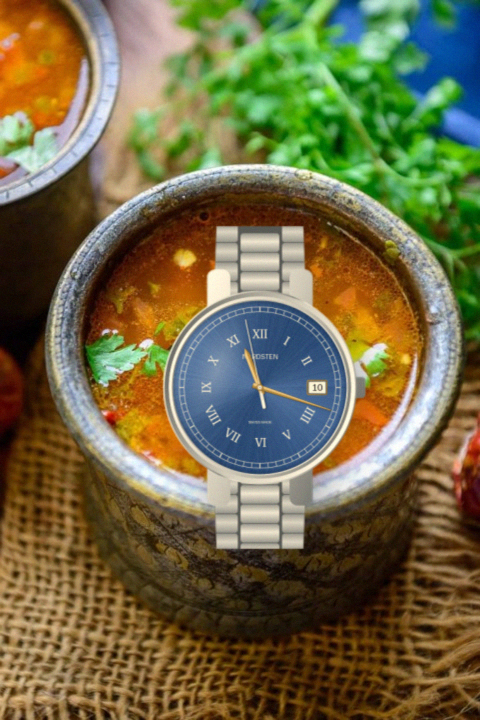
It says 11:17:58
